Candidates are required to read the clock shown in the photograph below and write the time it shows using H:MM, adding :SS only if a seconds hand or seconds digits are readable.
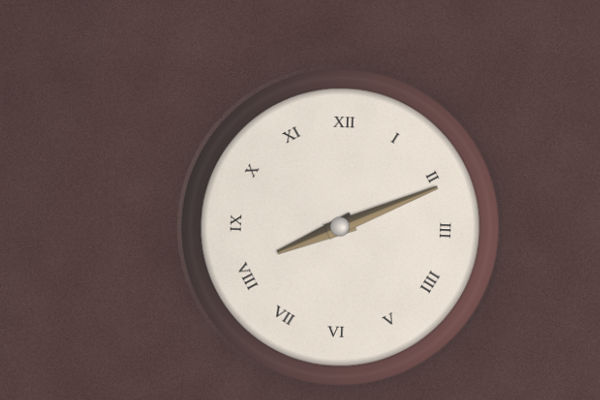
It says 8:11
